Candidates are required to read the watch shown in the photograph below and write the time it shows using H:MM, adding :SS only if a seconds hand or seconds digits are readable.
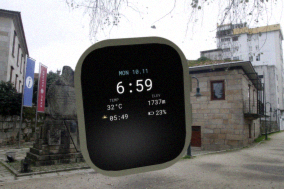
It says 6:59
